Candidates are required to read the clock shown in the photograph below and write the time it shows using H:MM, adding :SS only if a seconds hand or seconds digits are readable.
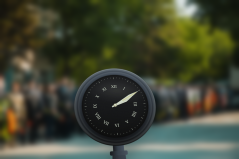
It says 2:10
